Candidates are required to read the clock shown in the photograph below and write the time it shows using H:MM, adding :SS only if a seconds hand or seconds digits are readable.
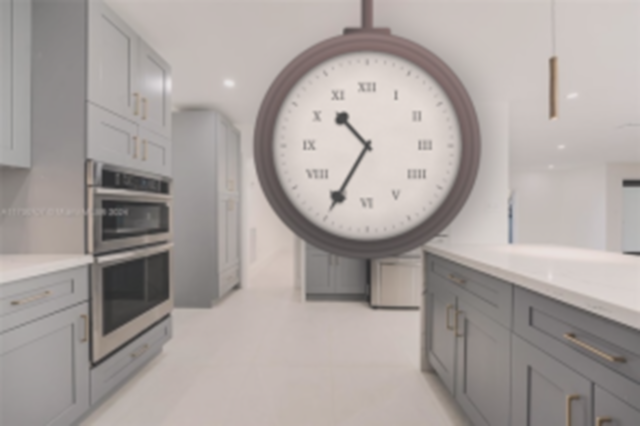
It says 10:35
